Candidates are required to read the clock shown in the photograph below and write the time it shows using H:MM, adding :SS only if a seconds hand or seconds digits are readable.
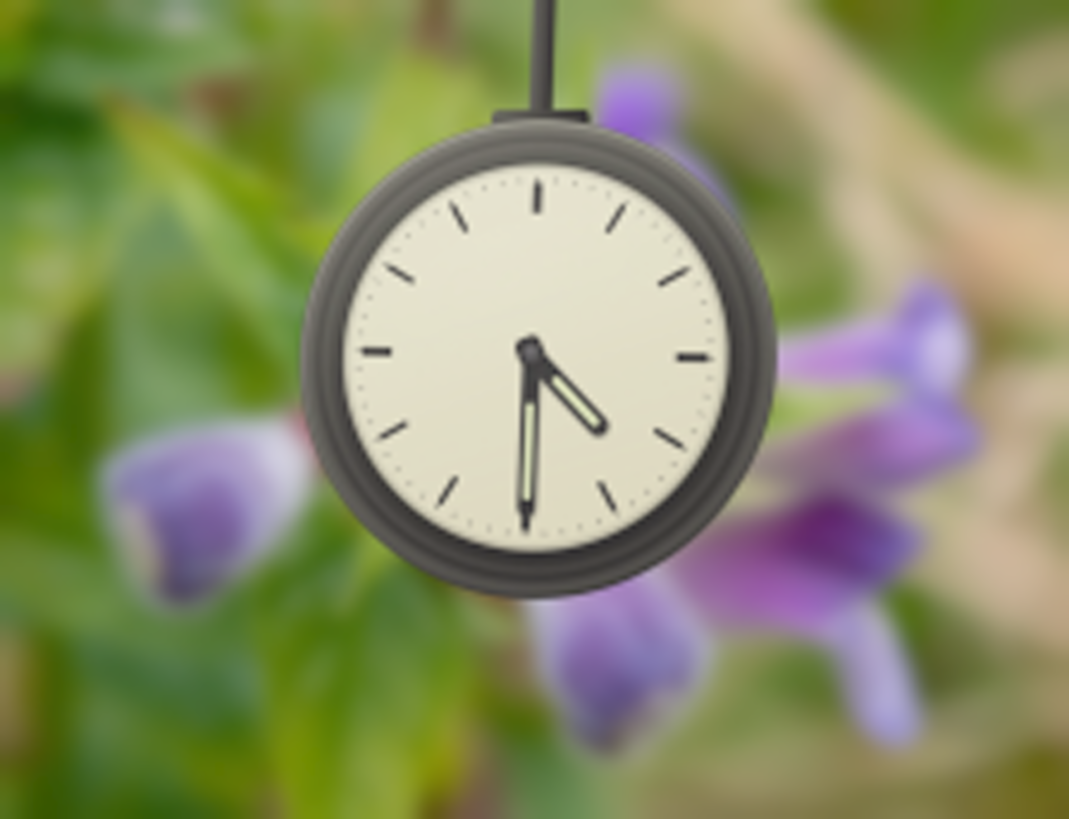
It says 4:30
